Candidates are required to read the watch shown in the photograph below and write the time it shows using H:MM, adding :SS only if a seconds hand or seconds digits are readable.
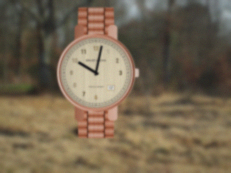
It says 10:02
